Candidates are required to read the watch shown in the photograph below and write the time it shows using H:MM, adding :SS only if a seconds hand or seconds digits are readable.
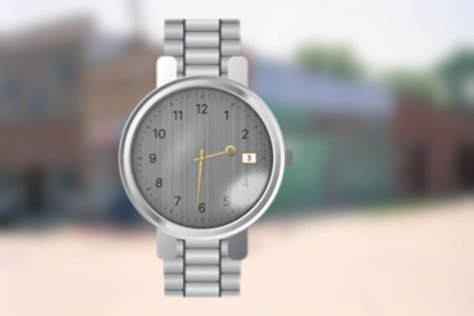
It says 2:31
